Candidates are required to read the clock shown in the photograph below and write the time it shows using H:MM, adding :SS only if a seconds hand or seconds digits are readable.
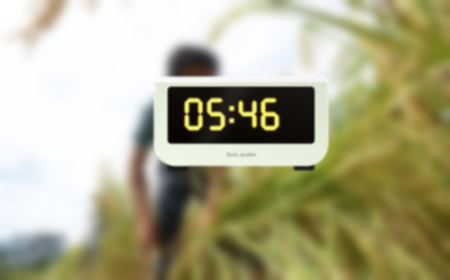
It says 5:46
